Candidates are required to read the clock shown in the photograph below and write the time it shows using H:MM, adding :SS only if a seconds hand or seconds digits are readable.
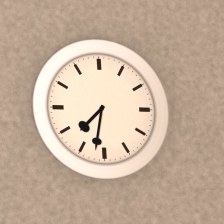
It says 7:32
